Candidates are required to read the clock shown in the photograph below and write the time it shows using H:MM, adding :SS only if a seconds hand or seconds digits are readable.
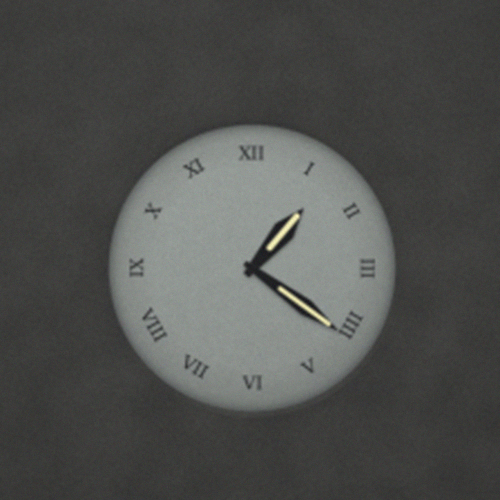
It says 1:21
